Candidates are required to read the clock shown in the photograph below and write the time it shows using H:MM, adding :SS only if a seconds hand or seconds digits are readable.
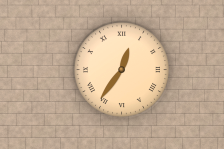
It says 12:36
